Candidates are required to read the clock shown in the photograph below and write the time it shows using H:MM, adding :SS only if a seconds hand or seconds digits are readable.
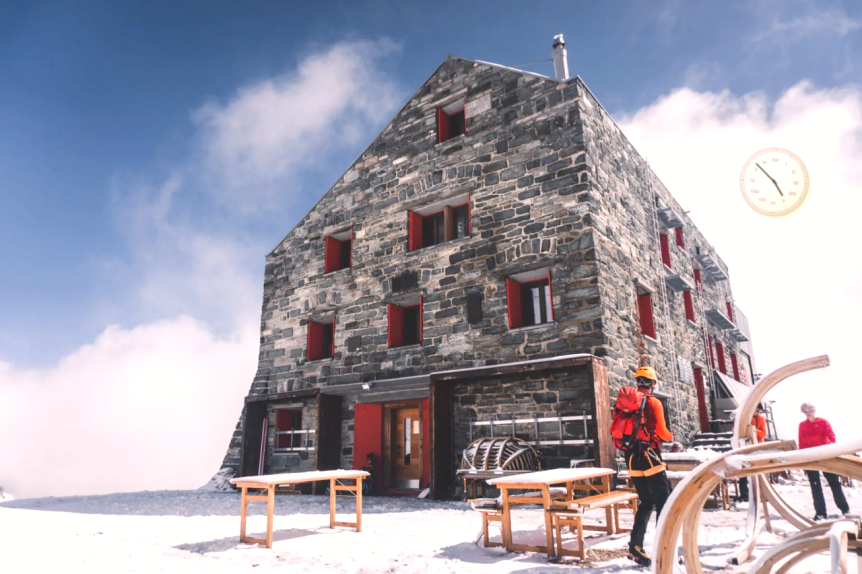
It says 4:52
